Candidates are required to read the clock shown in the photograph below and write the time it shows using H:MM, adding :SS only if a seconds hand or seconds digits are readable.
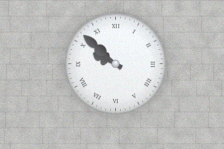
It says 9:52
